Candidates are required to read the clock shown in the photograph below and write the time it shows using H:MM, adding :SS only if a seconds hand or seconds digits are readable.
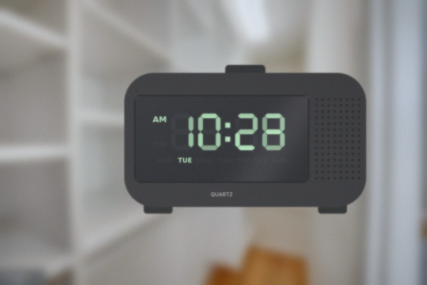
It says 10:28
